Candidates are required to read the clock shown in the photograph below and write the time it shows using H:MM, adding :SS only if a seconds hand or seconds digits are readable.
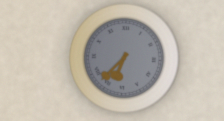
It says 6:37
